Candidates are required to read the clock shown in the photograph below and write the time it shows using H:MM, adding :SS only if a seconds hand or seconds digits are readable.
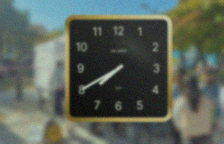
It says 7:40
